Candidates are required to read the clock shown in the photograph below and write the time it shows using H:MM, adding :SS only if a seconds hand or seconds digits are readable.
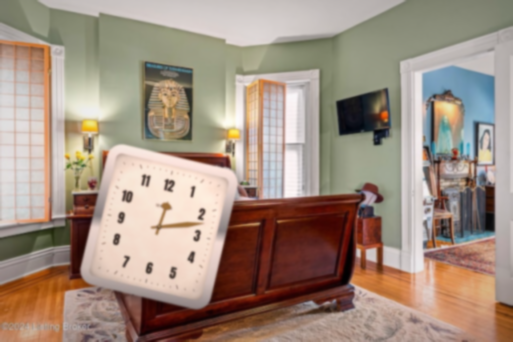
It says 12:12
